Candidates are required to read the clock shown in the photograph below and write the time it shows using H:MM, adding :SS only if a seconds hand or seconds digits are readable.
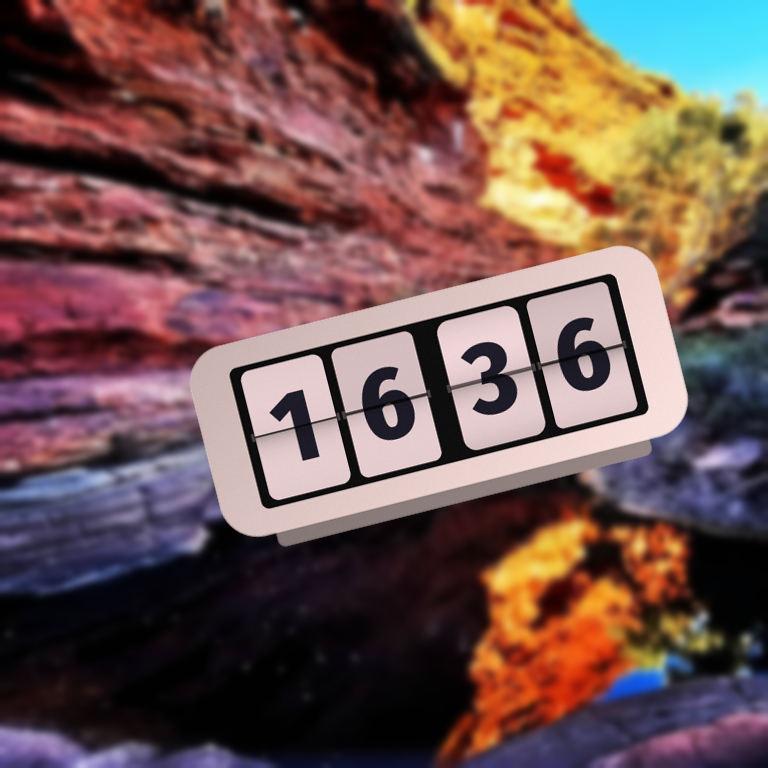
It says 16:36
